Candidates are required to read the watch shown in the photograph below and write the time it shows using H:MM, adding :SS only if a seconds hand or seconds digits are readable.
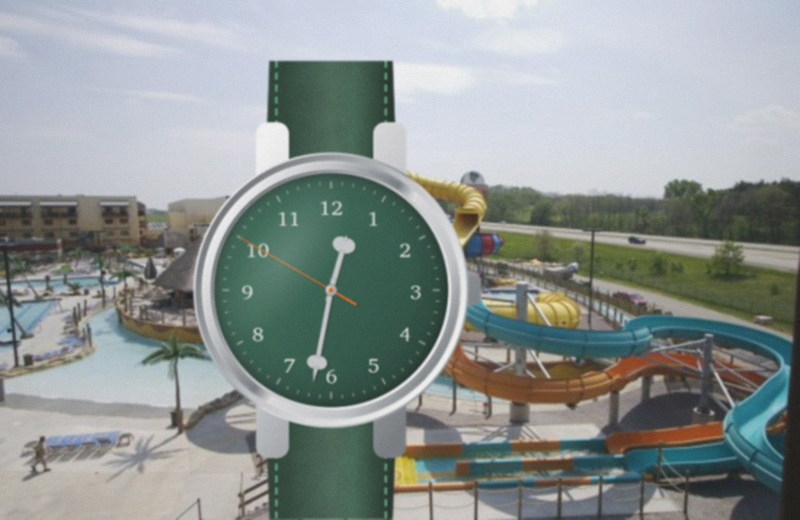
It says 12:31:50
